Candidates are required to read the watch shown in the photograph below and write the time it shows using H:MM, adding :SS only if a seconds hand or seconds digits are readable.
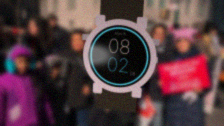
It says 8:02
